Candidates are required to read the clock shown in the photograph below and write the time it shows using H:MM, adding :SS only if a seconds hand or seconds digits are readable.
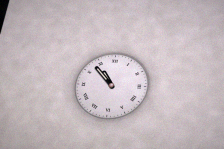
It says 10:53
